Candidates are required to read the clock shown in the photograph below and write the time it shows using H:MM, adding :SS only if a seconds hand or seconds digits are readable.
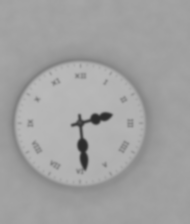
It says 2:29
